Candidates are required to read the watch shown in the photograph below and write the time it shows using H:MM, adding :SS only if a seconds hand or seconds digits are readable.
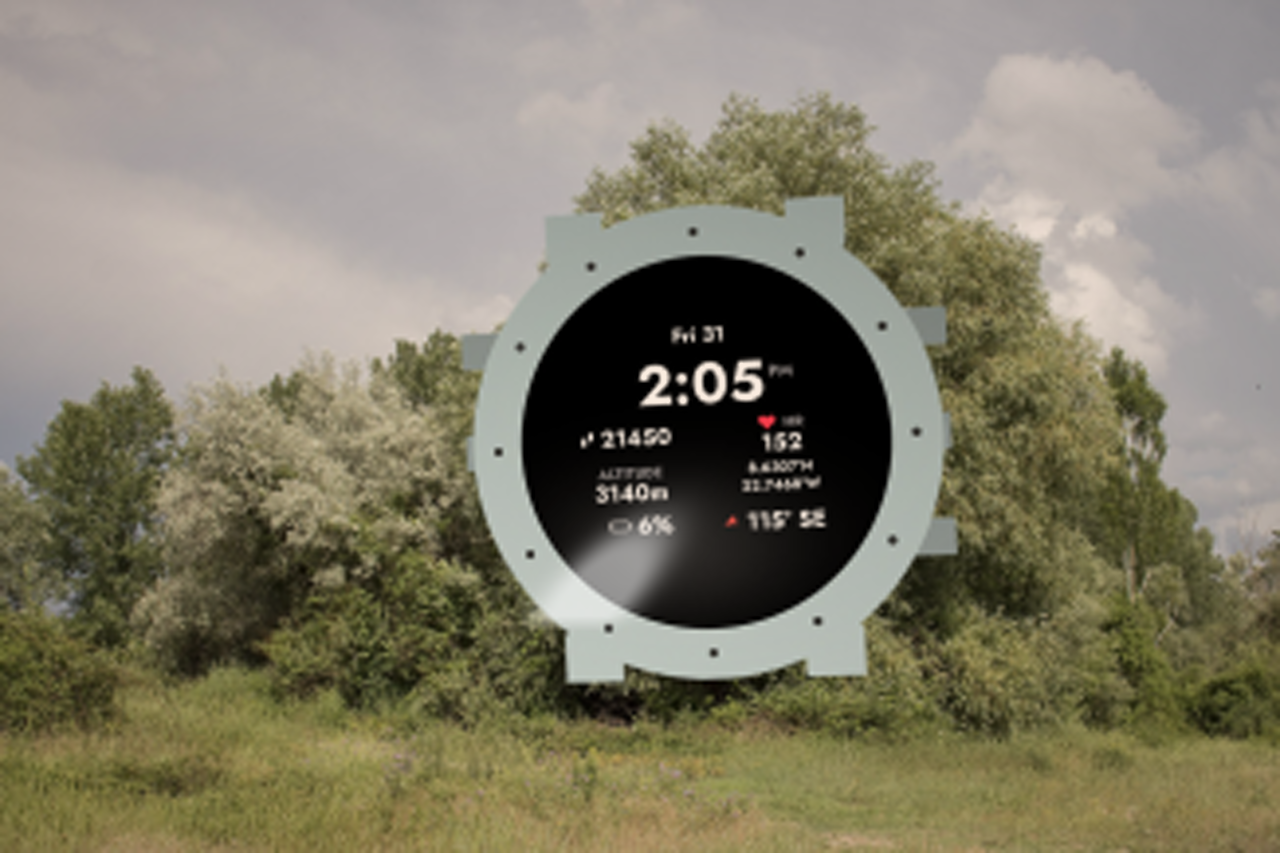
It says 2:05
